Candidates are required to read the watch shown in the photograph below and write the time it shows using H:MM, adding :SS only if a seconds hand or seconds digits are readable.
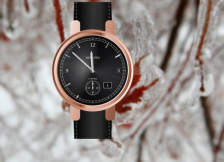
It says 11:52
